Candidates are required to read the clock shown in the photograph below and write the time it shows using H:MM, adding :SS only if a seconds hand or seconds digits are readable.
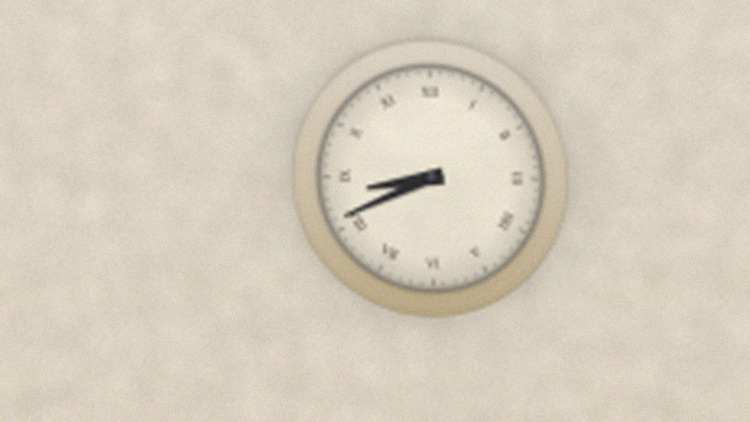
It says 8:41
